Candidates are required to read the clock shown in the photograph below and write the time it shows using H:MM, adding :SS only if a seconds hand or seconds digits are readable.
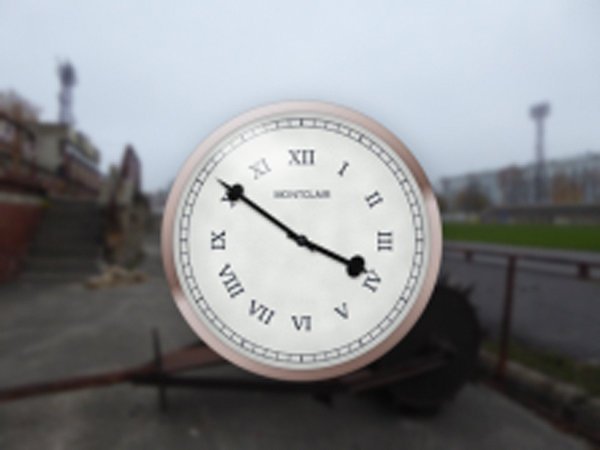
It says 3:51
